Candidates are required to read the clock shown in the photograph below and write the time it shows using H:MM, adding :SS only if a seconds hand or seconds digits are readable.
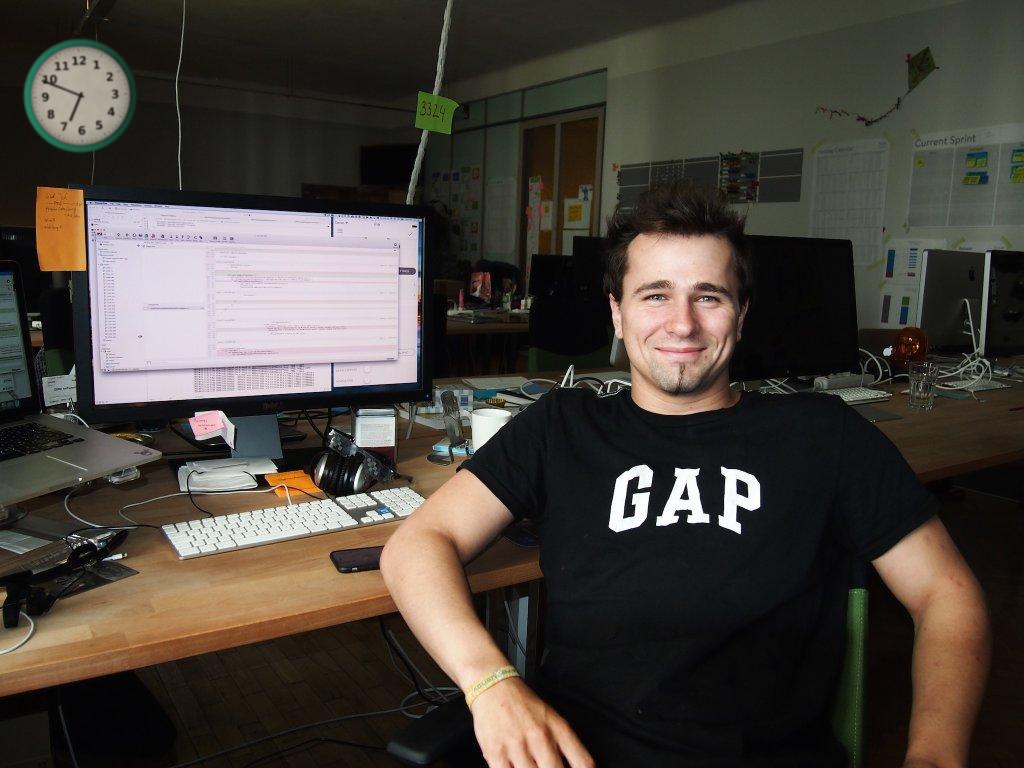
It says 6:49
